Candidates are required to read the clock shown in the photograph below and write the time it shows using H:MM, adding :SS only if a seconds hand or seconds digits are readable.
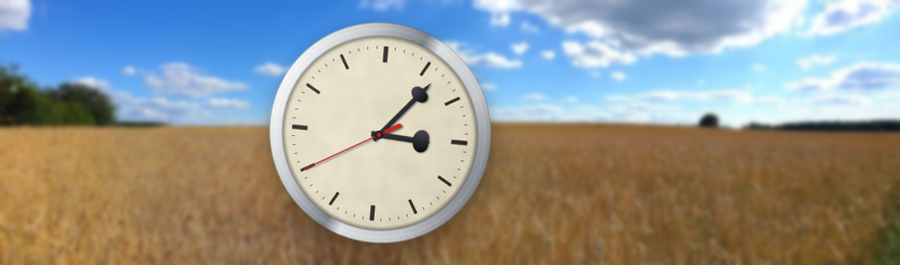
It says 3:06:40
